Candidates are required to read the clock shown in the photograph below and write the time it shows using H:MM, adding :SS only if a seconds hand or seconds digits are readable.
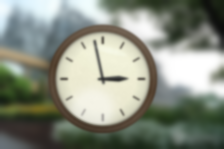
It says 2:58
